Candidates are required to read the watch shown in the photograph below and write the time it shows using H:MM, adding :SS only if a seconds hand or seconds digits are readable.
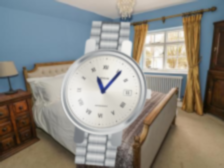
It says 11:06
